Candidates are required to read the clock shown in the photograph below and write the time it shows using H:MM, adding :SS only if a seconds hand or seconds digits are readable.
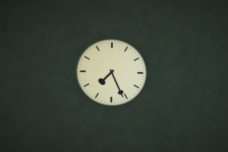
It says 7:26
